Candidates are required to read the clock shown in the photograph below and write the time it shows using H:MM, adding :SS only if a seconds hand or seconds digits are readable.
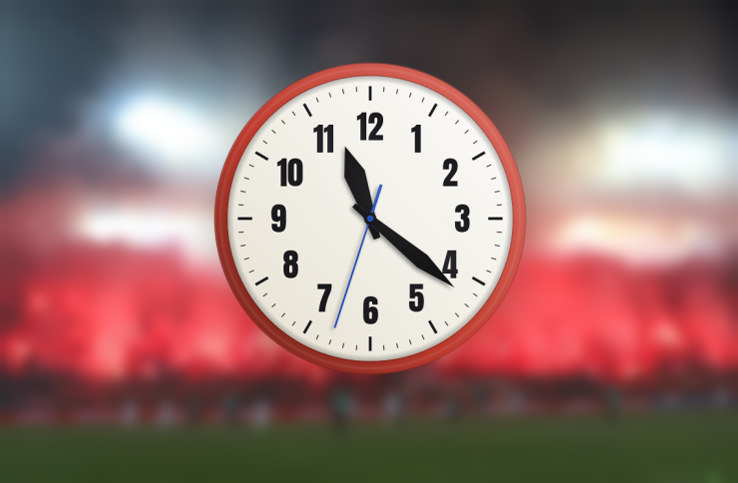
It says 11:21:33
